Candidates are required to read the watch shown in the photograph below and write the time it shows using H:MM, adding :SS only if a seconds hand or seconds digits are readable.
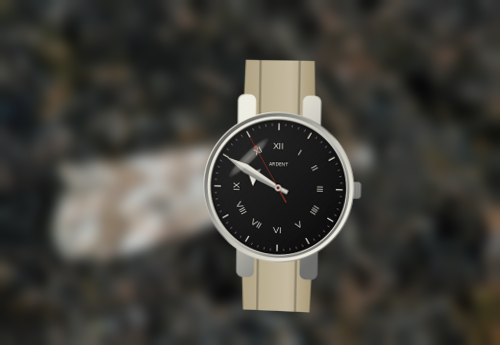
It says 9:49:55
